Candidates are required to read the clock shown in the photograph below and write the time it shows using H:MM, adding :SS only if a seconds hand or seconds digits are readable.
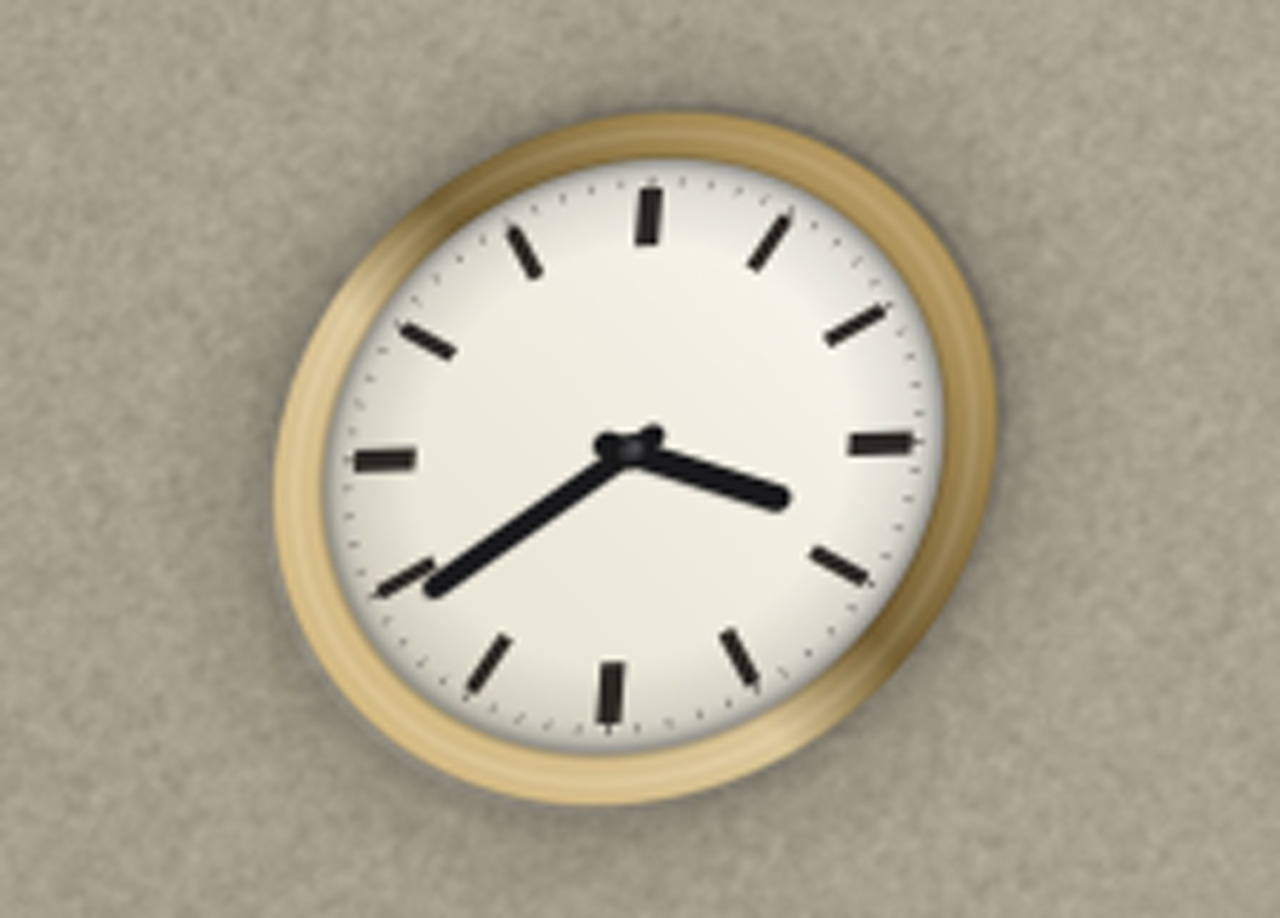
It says 3:39
